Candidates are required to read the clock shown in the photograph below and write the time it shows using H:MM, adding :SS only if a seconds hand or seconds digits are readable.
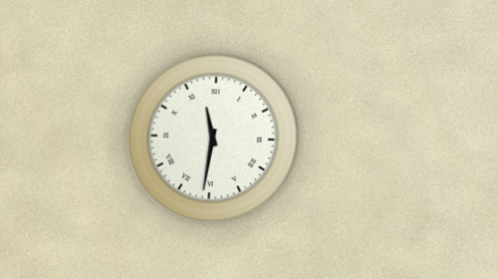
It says 11:31
